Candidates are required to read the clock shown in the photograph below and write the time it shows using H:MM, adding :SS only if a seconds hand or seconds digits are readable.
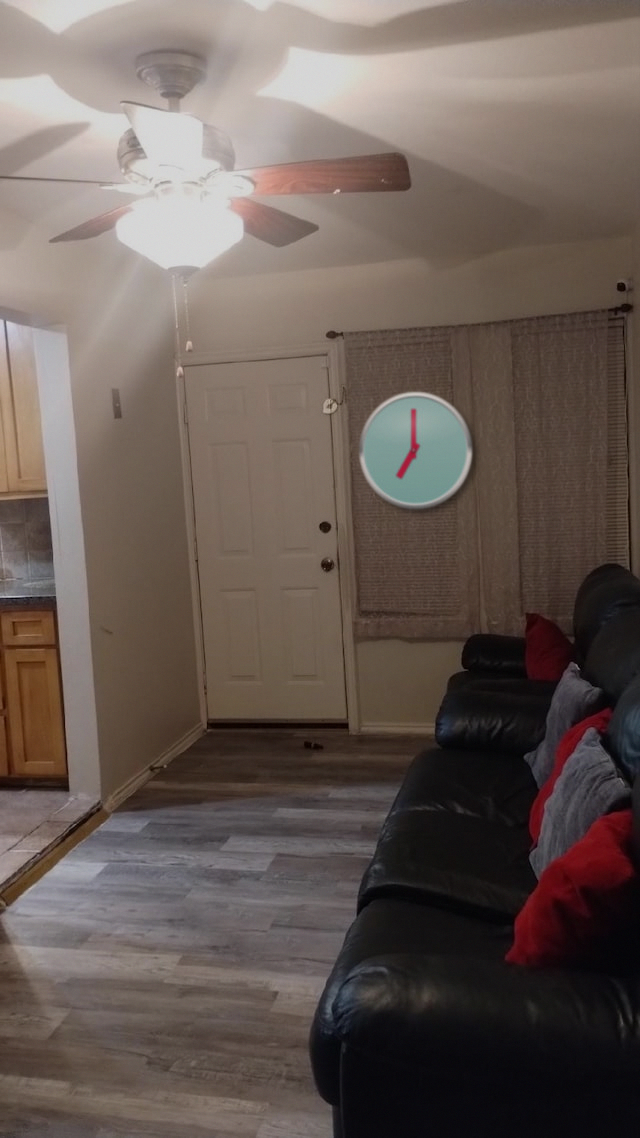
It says 7:00
